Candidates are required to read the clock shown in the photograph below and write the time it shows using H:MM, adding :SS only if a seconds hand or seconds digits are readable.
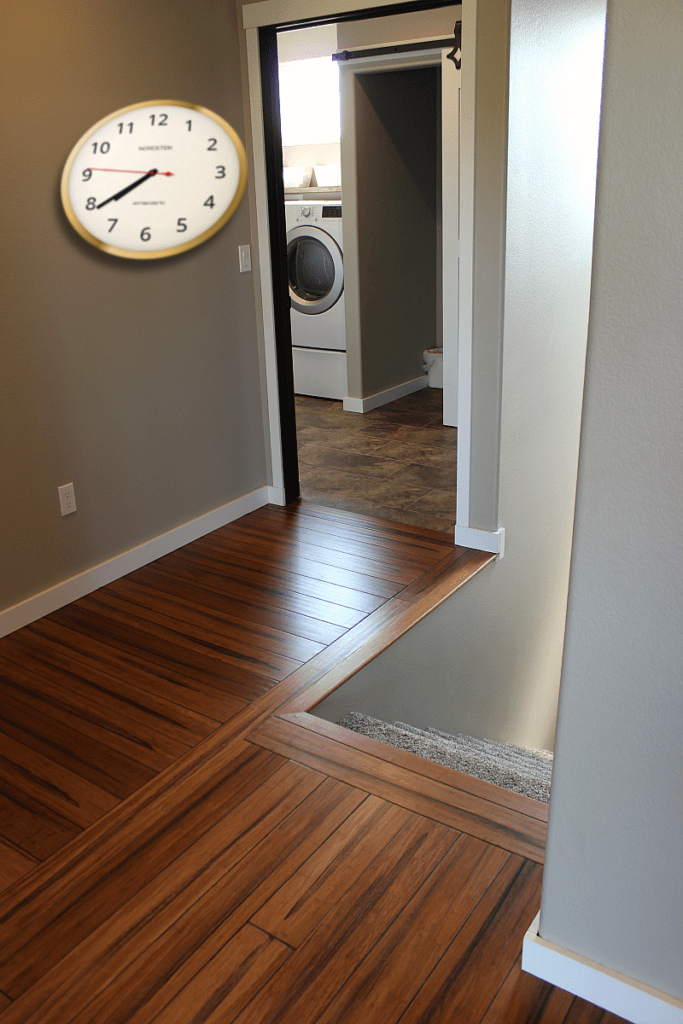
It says 7:38:46
